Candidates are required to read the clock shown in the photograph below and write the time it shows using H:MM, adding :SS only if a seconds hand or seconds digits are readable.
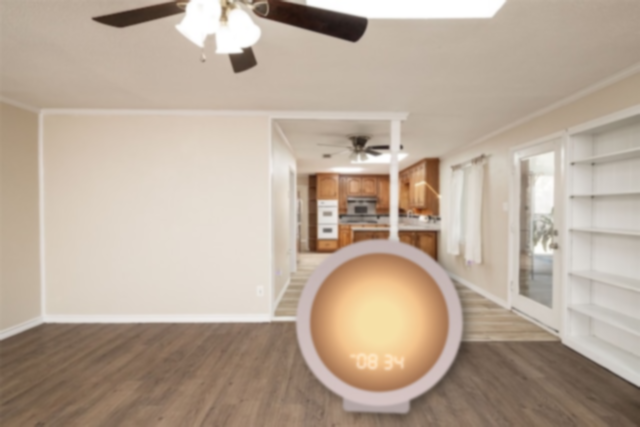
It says 8:34
